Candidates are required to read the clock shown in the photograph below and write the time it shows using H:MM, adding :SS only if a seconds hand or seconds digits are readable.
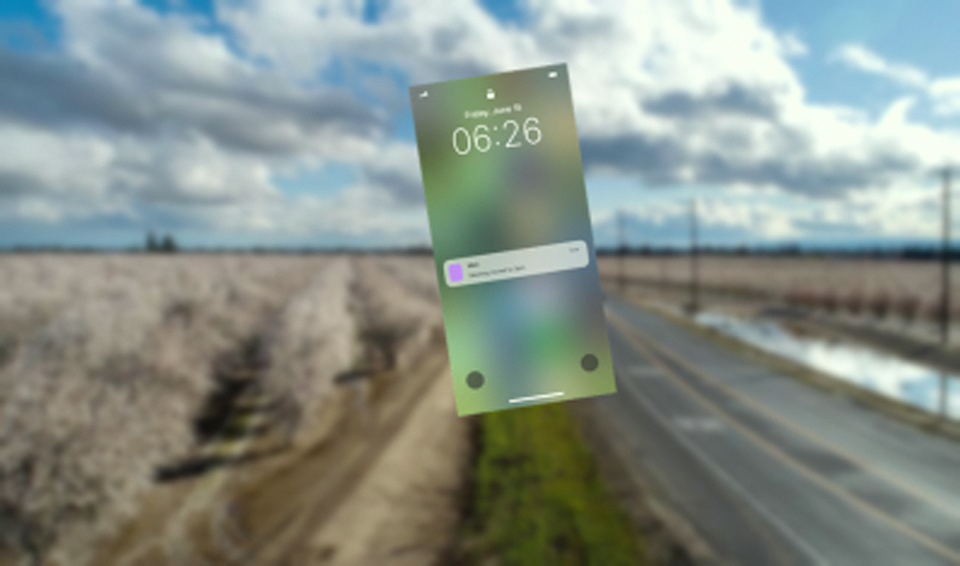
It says 6:26
